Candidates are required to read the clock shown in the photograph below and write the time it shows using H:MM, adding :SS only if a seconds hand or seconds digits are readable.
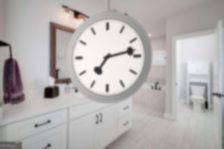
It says 7:13
